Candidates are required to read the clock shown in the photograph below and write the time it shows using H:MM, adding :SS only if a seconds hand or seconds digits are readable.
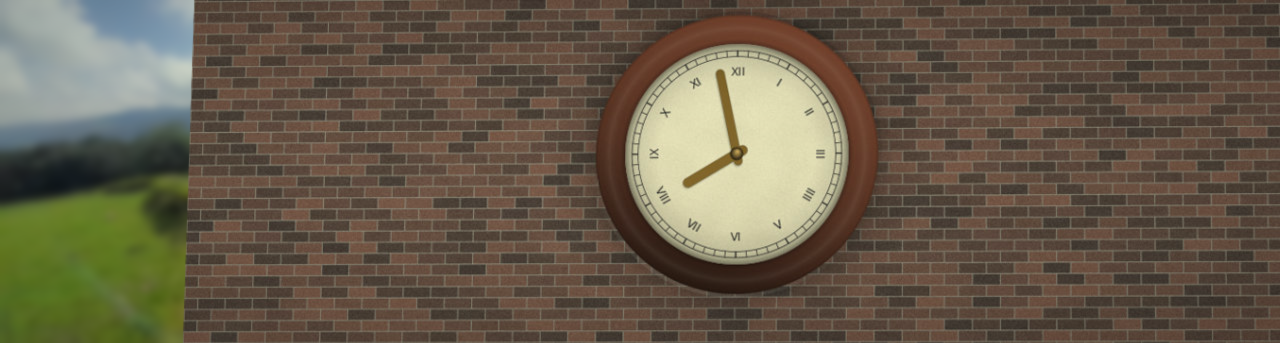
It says 7:58
